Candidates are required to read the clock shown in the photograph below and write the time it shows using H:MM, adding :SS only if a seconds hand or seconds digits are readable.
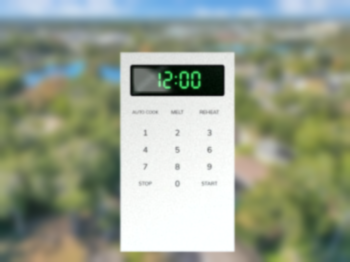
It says 12:00
